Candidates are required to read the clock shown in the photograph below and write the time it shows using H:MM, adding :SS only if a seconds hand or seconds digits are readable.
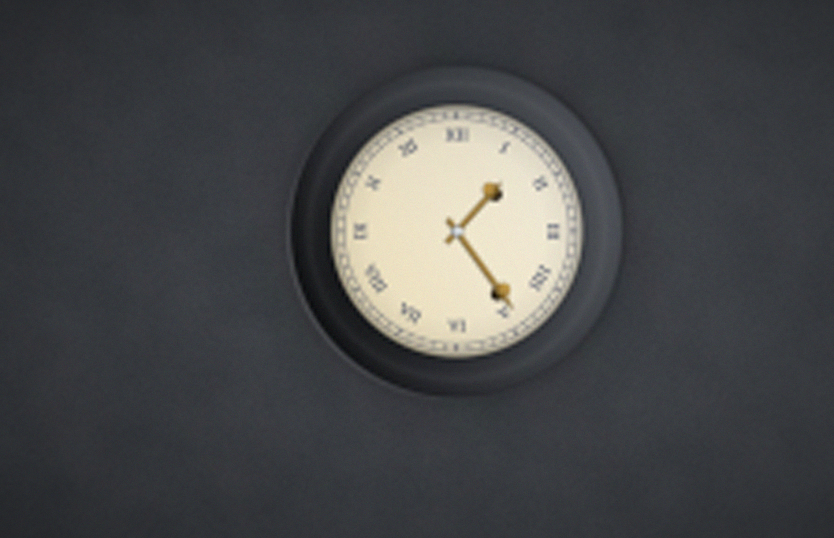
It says 1:24
